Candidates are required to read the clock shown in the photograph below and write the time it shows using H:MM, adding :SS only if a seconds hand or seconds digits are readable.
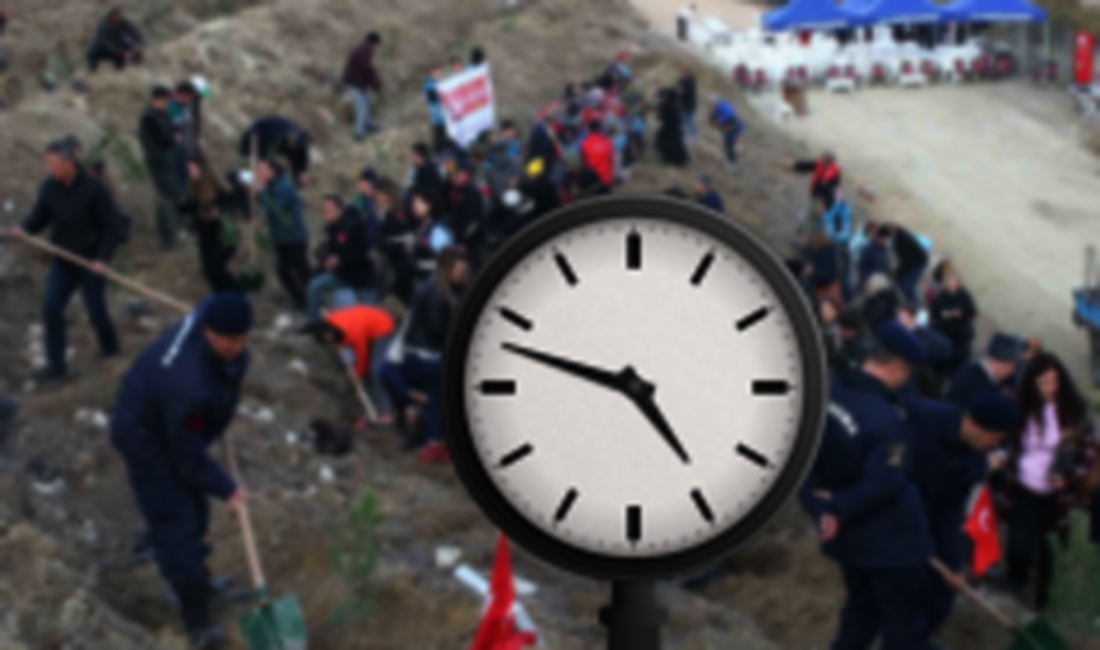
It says 4:48
